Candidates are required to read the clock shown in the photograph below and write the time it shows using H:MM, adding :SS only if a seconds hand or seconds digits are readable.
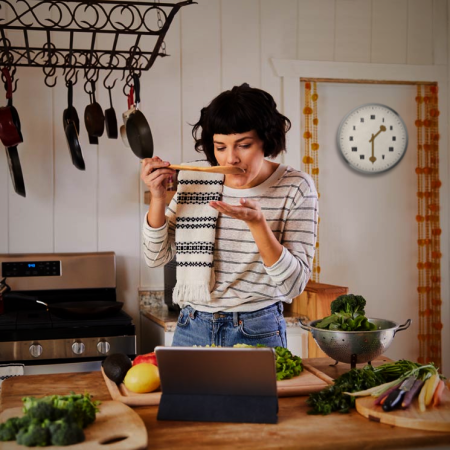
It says 1:30
